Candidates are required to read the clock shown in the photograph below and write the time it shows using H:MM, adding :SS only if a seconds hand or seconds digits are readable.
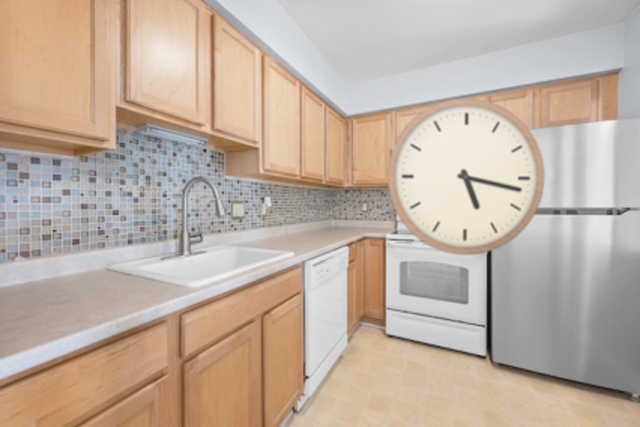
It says 5:17
